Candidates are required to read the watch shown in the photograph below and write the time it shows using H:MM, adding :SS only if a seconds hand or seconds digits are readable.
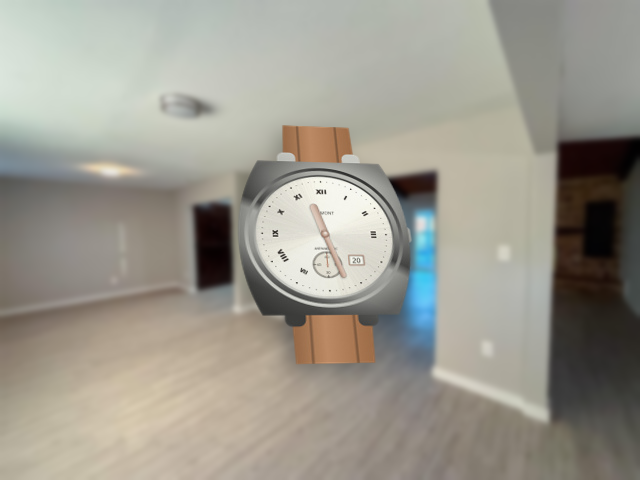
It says 11:27
